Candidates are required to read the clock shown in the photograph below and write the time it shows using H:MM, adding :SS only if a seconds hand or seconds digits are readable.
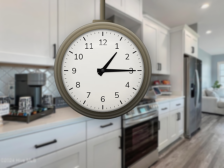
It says 1:15
